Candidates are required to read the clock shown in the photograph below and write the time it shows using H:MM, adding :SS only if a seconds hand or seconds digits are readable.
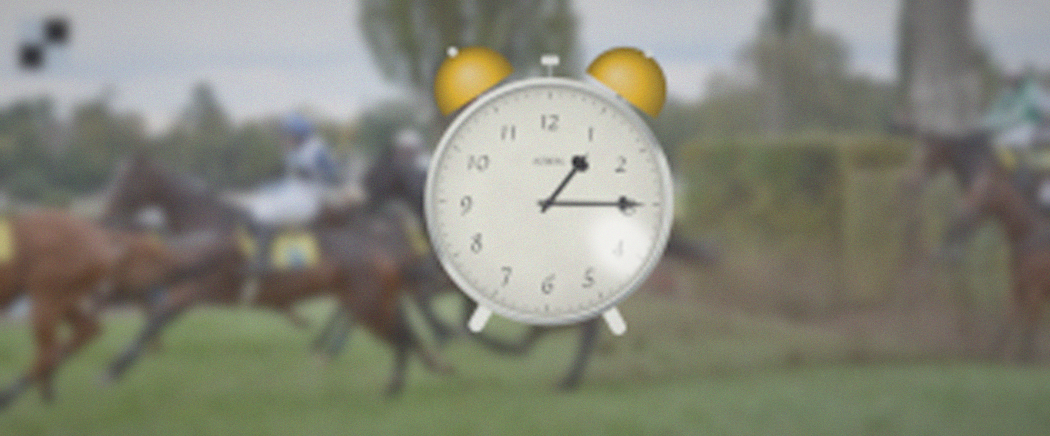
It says 1:15
